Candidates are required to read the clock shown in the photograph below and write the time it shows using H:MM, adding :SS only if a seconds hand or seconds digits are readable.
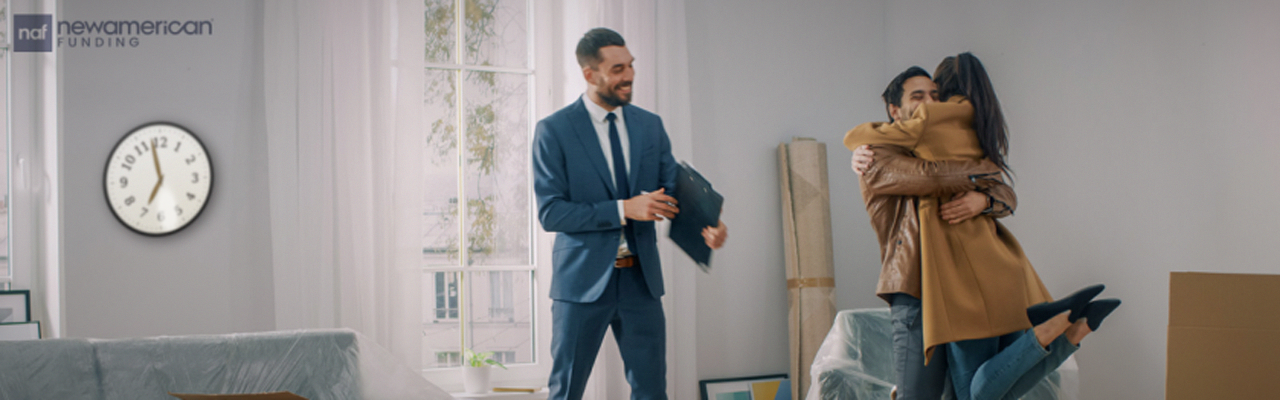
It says 6:58
